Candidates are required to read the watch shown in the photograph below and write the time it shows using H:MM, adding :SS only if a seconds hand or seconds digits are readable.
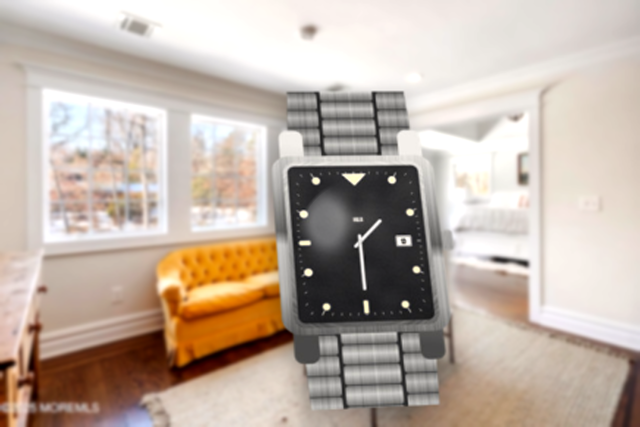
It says 1:30
